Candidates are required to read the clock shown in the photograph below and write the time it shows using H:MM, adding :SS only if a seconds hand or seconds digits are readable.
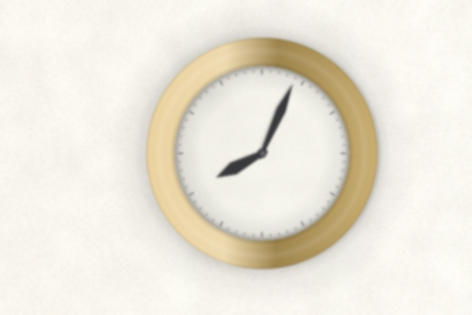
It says 8:04
